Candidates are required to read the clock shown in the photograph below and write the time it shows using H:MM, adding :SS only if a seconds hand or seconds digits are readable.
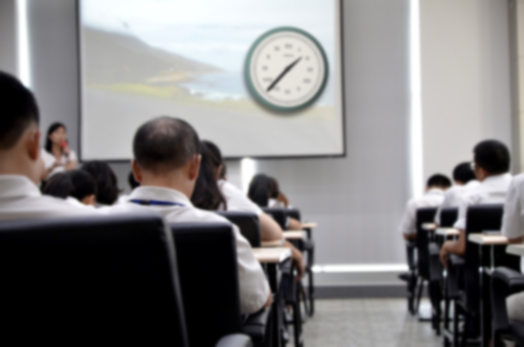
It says 1:37
